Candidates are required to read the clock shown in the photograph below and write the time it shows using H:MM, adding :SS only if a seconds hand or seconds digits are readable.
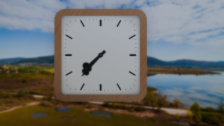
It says 7:37
